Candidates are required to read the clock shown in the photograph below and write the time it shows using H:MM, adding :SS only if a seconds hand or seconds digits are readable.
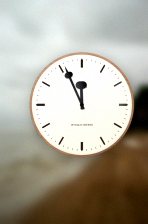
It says 11:56
